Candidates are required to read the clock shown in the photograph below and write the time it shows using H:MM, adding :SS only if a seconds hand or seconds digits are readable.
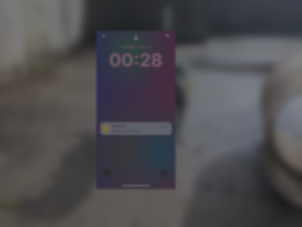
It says 0:28
